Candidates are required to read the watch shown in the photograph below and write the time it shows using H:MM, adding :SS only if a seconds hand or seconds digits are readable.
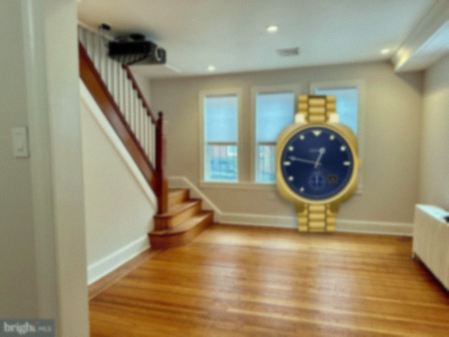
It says 12:47
